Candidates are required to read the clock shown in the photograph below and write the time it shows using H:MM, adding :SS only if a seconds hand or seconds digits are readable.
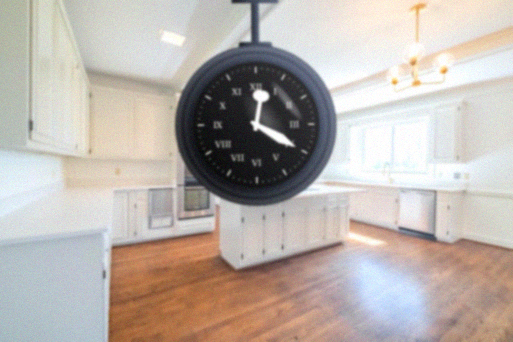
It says 12:20
